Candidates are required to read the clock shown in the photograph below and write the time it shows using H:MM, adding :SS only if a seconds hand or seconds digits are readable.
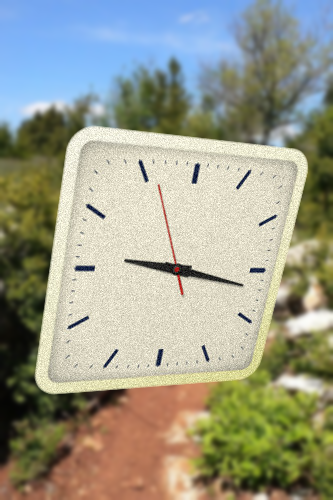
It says 9:16:56
